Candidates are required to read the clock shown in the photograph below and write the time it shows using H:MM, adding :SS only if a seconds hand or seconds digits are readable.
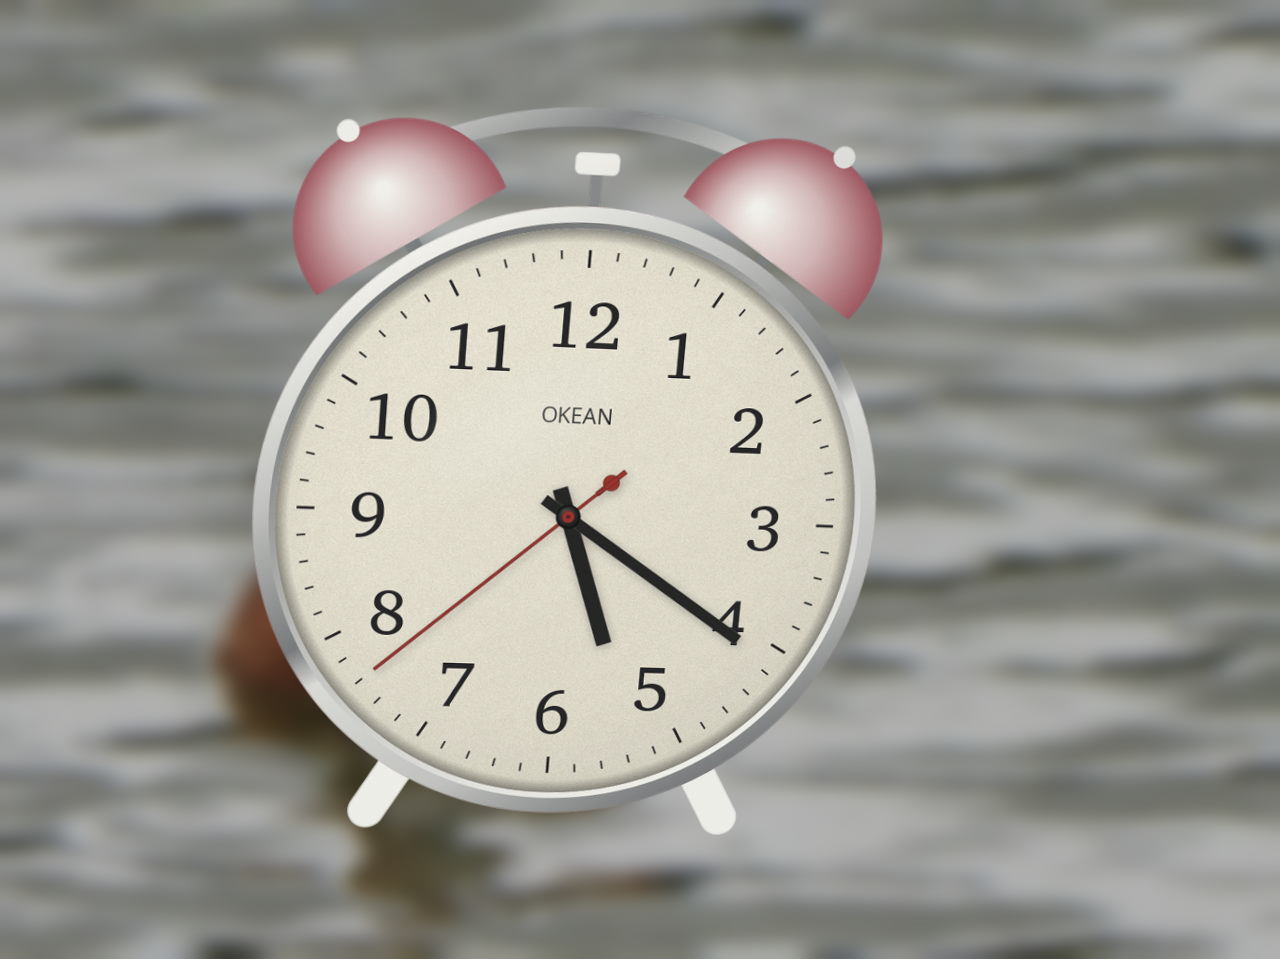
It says 5:20:38
